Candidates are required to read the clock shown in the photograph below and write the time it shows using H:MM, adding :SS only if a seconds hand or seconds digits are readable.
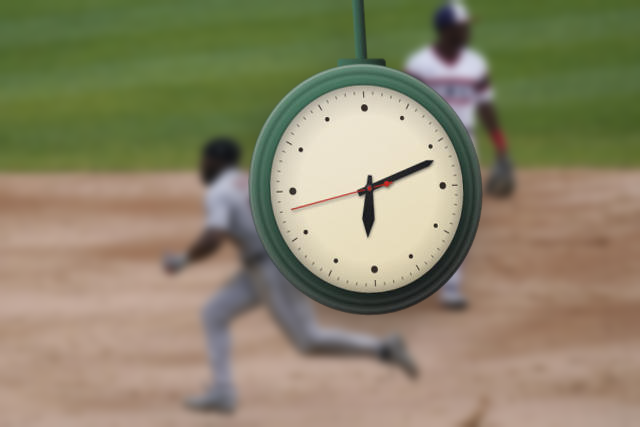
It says 6:11:43
